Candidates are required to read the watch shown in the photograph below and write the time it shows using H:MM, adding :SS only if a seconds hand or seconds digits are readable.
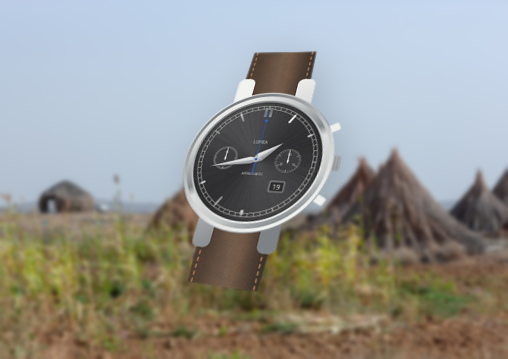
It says 1:43
